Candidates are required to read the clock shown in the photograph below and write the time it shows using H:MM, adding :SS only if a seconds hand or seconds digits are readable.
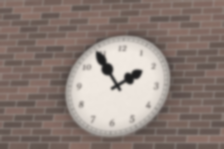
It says 1:54
